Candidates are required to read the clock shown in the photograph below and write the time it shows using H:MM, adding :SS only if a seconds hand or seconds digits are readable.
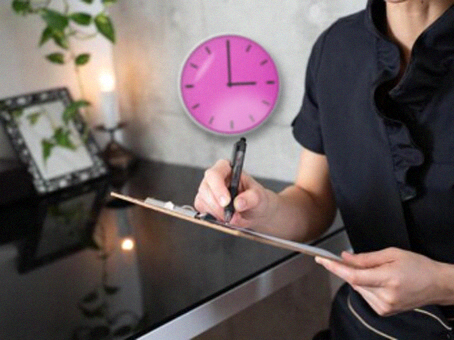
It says 3:00
